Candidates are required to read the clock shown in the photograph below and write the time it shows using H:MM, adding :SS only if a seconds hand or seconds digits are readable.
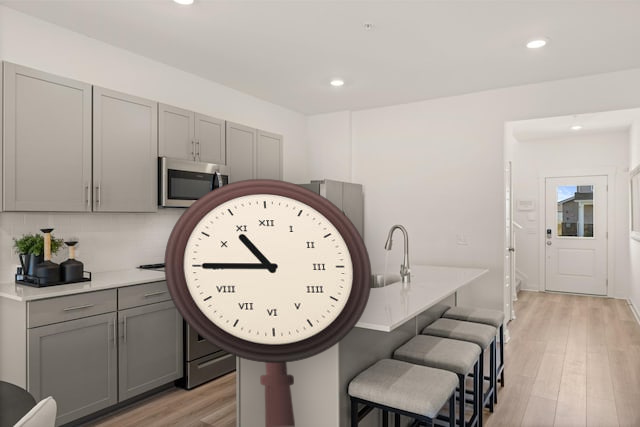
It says 10:45
